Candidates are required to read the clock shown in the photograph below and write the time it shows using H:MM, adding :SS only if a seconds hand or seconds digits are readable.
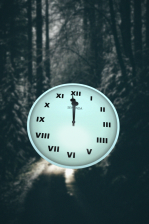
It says 11:59
